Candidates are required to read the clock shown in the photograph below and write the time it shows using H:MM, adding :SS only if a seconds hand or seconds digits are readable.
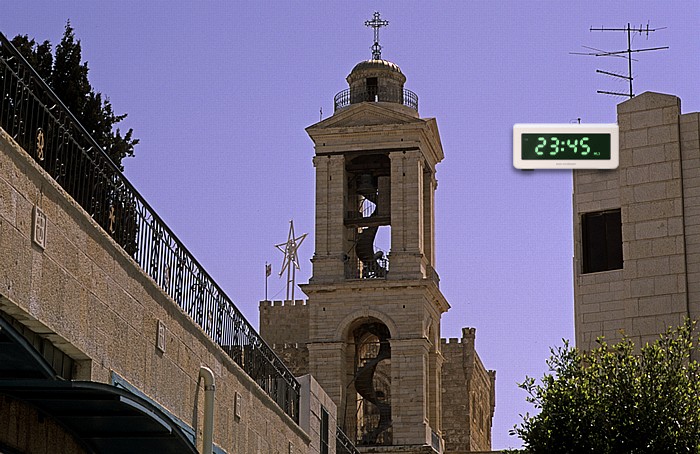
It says 23:45
